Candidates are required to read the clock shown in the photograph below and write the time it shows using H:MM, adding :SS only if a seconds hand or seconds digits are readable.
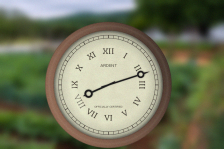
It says 8:12
